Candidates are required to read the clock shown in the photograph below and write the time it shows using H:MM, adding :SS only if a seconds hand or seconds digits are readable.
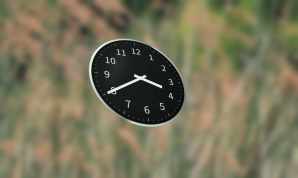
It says 3:40
